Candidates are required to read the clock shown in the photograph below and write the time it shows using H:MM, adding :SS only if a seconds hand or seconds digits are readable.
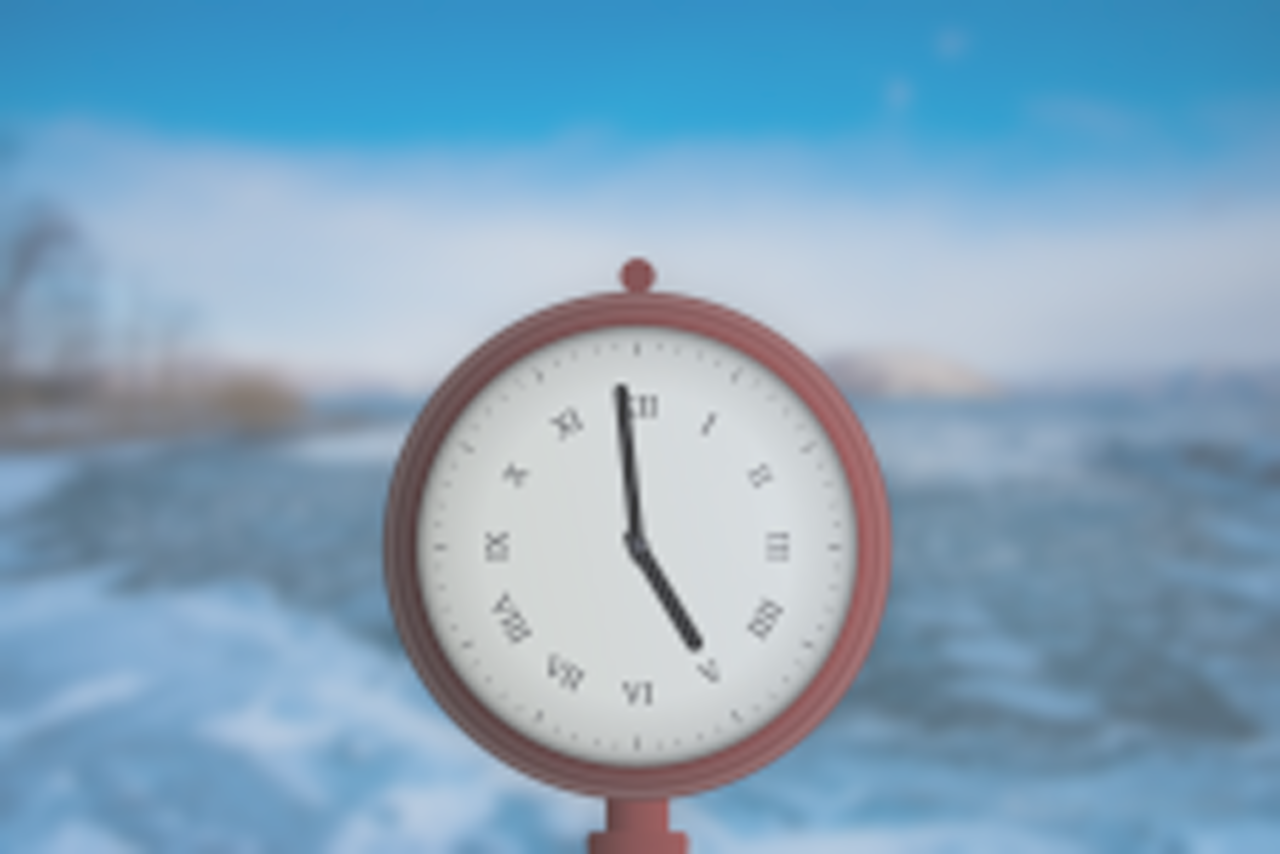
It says 4:59
